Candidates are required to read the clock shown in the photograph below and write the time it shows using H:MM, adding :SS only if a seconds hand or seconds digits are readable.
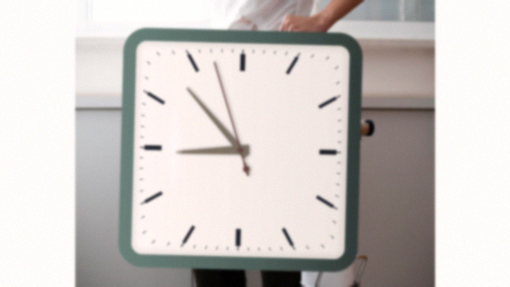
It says 8:52:57
